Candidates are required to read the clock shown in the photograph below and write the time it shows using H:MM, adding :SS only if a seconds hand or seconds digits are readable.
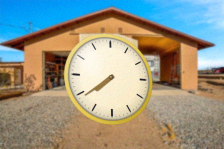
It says 7:39
